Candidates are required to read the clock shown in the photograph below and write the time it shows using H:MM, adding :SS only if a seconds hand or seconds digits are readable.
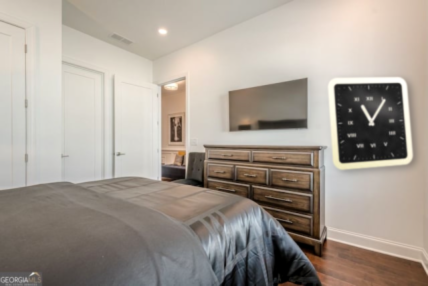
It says 11:06
